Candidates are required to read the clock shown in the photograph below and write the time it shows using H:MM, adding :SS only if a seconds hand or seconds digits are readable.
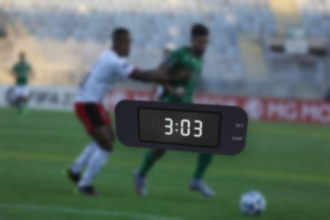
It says 3:03
